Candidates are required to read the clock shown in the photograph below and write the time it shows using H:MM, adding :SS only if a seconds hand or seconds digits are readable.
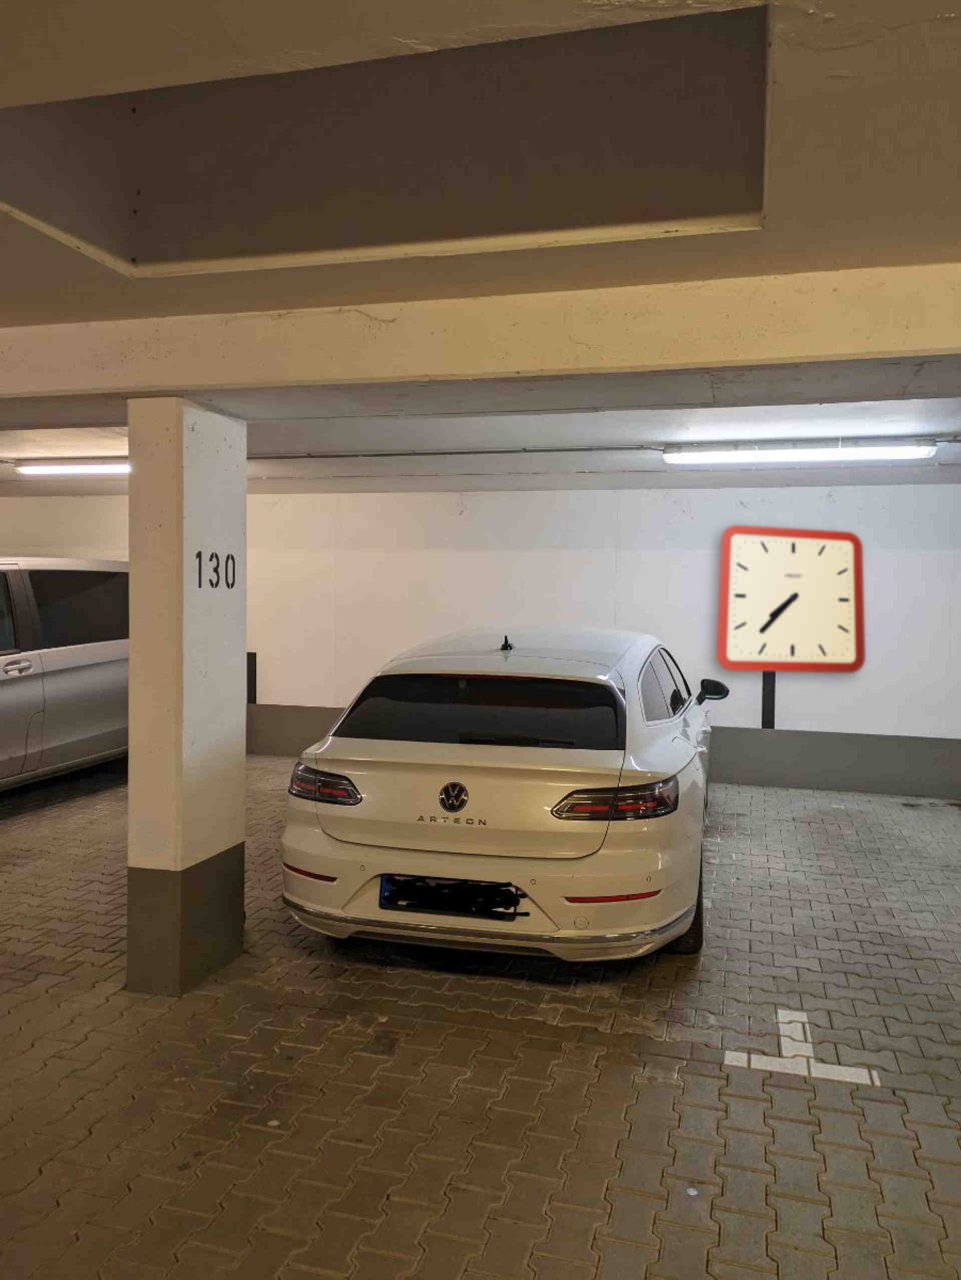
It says 7:37
